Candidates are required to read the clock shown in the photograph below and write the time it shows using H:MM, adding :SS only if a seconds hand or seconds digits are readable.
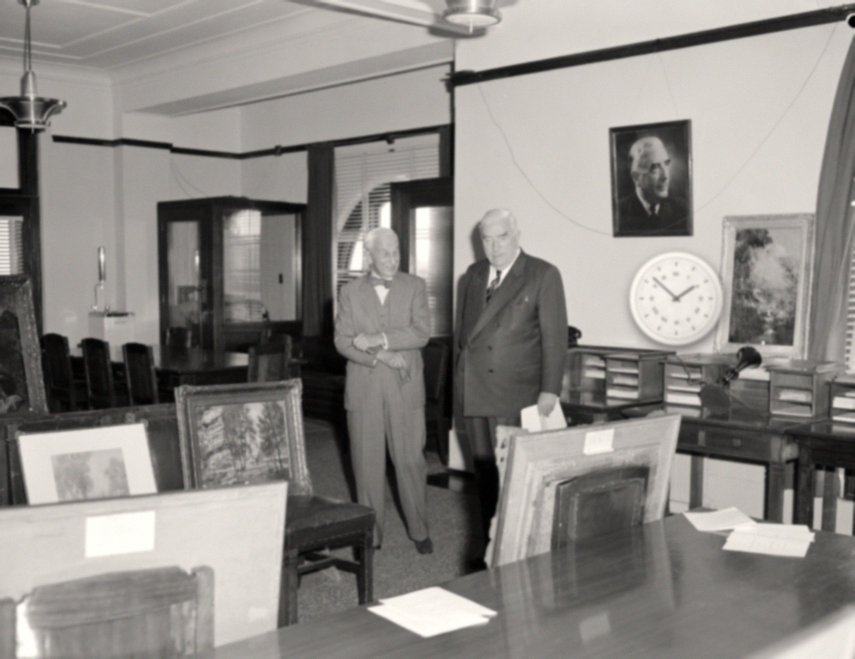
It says 1:52
